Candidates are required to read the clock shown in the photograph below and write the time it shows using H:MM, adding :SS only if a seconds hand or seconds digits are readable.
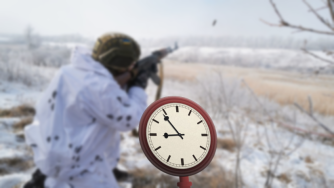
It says 8:54
